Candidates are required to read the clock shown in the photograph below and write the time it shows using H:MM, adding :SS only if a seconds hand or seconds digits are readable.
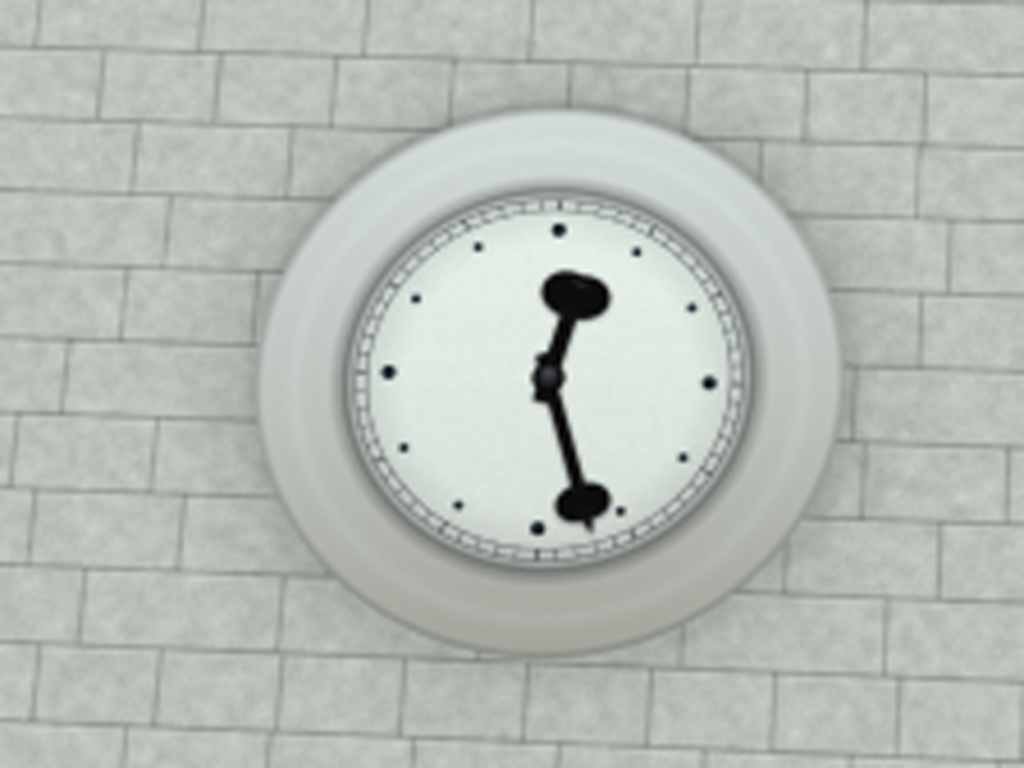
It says 12:27
